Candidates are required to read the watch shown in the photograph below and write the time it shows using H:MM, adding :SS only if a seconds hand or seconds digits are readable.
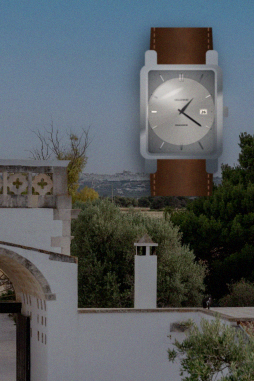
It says 1:21
